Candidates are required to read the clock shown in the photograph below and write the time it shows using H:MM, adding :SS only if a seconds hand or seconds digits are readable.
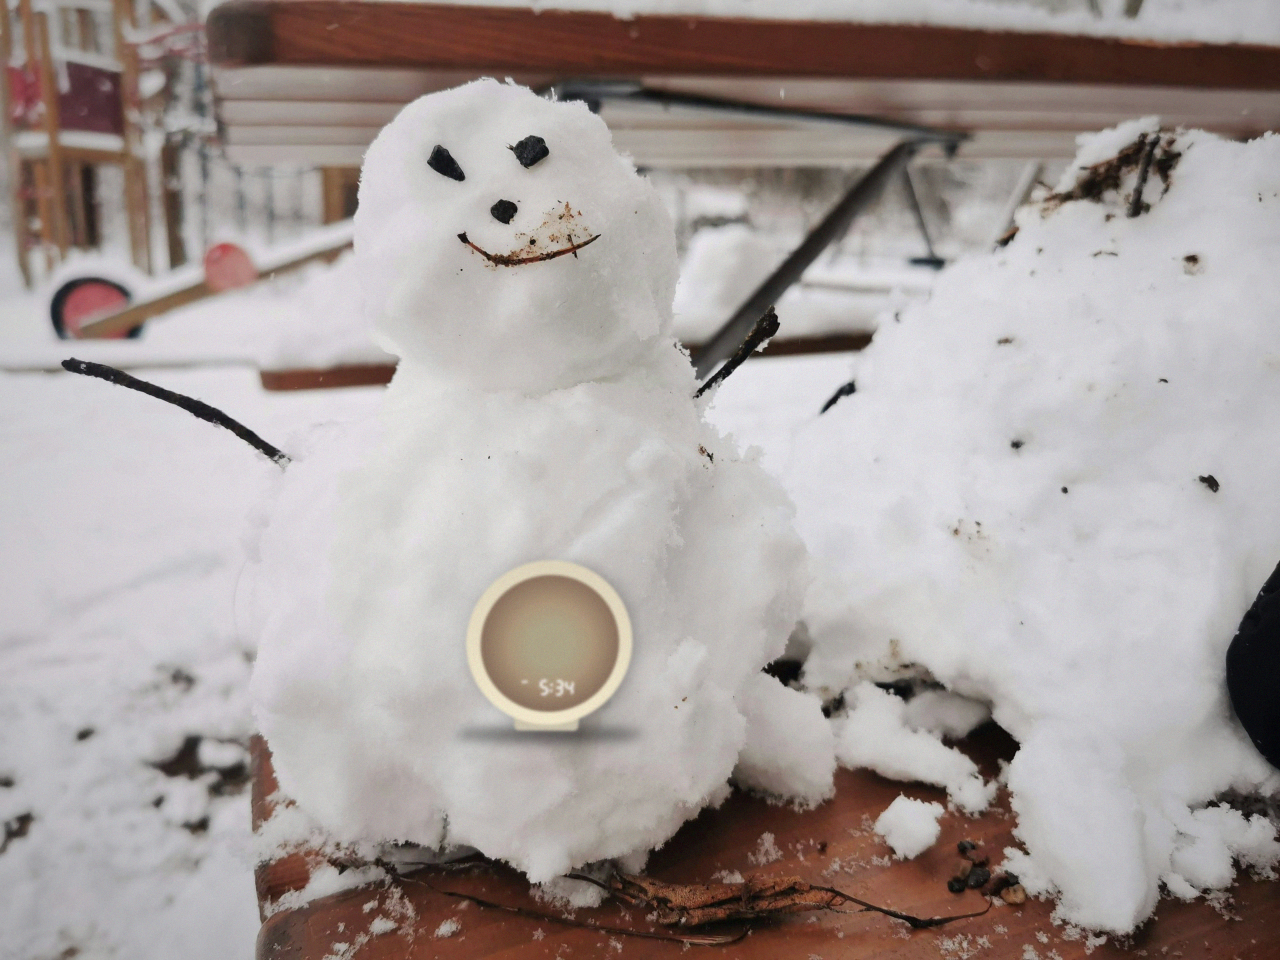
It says 5:34
